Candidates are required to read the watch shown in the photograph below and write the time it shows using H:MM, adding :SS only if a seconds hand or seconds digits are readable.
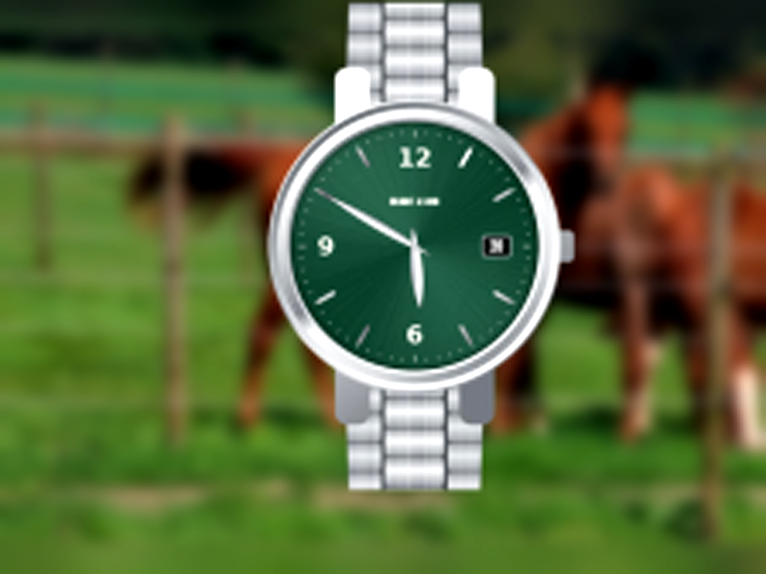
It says 5:50
